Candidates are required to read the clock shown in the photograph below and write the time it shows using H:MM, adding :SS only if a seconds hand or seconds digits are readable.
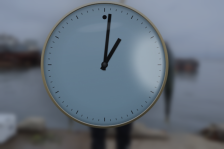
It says 1:01
